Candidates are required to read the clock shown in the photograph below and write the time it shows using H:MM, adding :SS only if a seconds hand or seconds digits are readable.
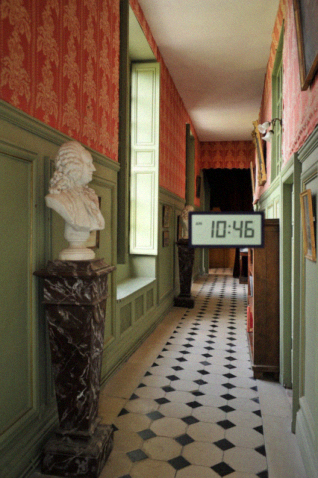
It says 10:46
